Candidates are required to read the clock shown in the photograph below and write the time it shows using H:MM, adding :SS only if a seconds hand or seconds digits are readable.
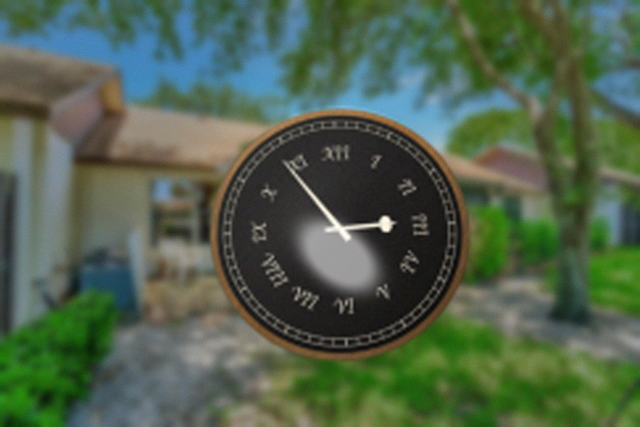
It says 2:54
